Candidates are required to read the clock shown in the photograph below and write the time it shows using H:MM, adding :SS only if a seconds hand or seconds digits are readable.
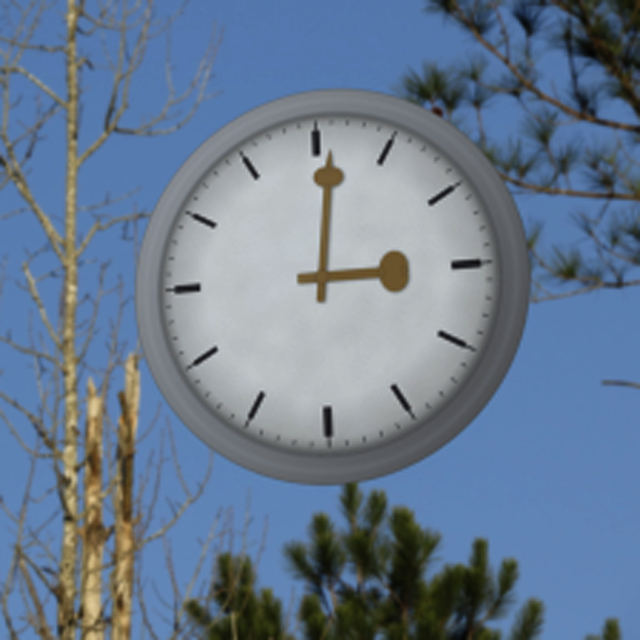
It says 3:01
